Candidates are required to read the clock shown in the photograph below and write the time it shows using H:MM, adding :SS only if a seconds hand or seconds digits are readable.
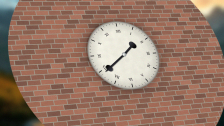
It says 1:39
